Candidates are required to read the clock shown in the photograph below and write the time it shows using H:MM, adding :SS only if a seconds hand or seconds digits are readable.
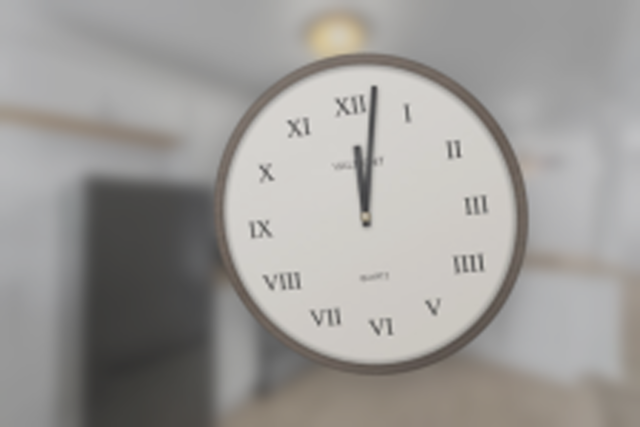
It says 12:02
